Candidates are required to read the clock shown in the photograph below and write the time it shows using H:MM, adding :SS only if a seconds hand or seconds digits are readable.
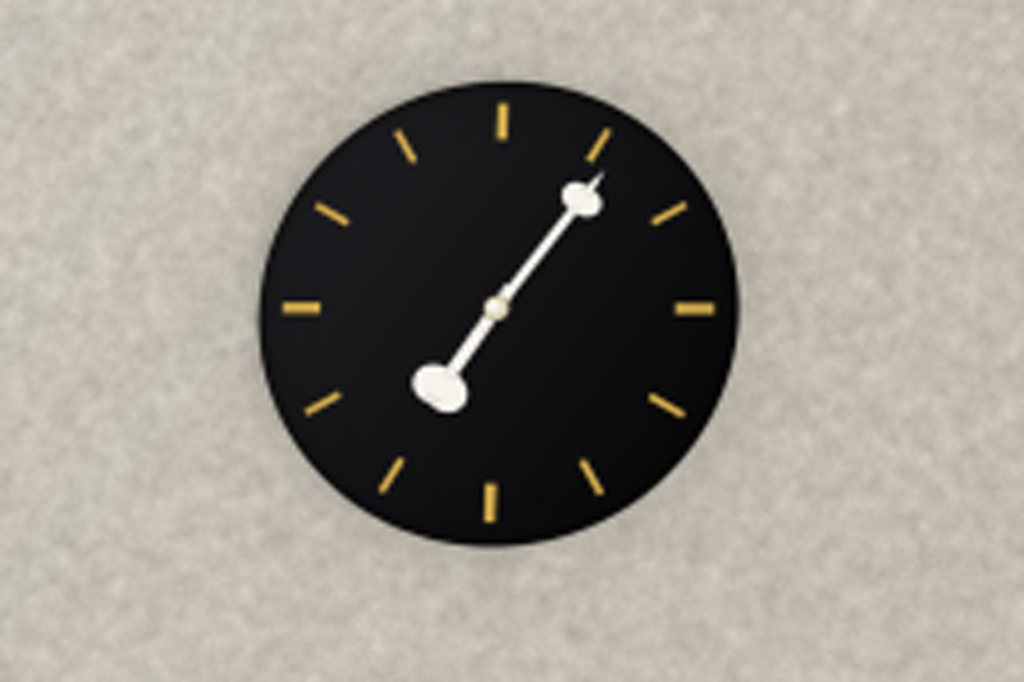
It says 7:06
